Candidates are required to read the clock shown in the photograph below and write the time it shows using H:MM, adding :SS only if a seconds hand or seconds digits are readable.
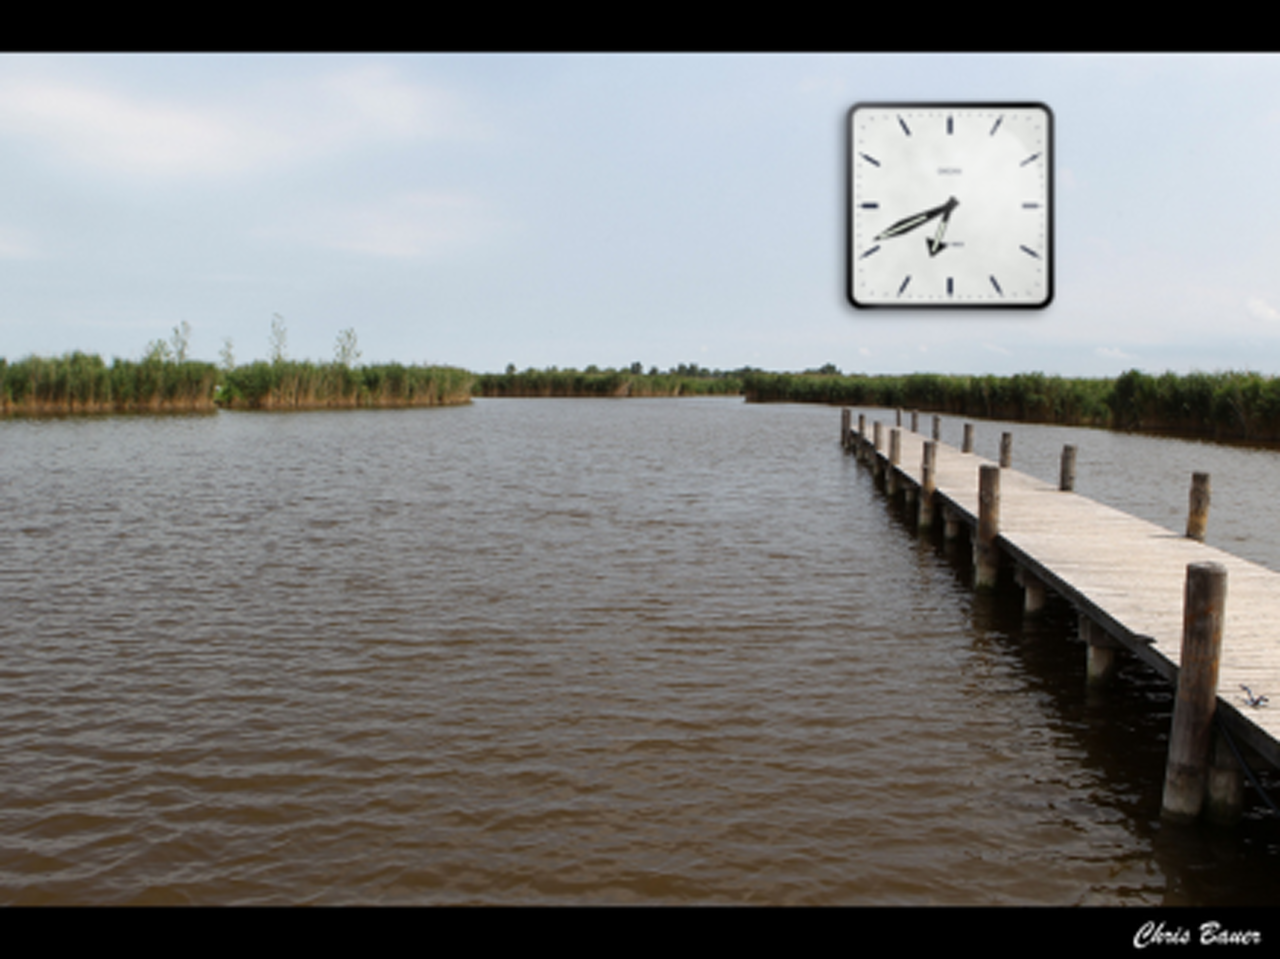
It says 6:41
